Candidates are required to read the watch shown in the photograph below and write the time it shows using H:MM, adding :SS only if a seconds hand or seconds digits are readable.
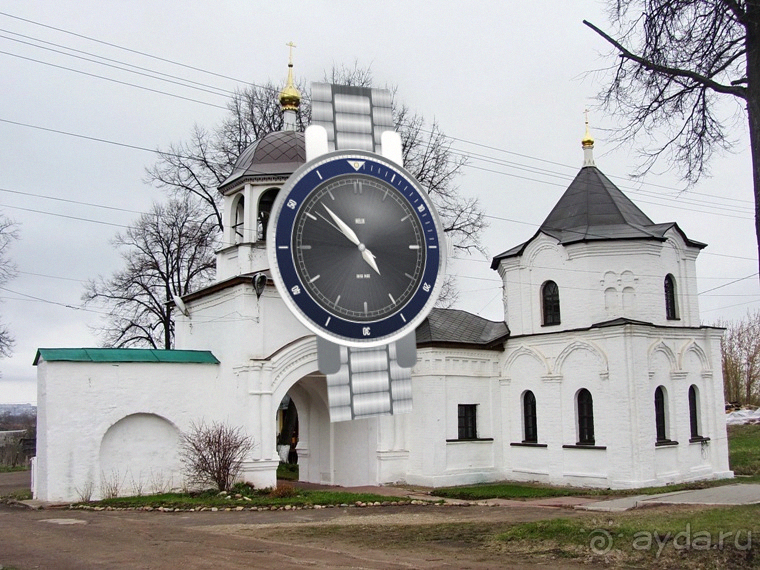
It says 4:52:51
